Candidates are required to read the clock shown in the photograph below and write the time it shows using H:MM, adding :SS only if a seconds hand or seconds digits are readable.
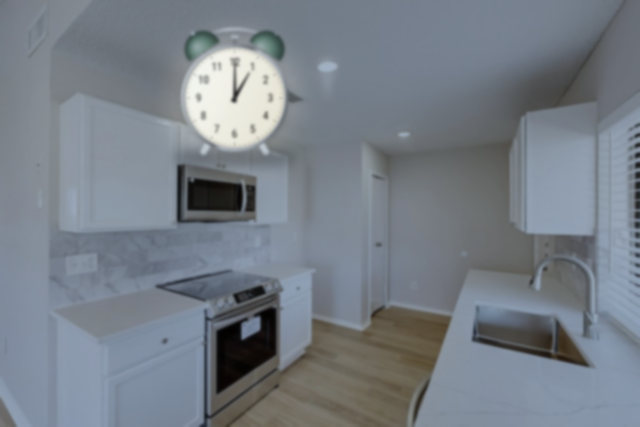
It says 1:00
